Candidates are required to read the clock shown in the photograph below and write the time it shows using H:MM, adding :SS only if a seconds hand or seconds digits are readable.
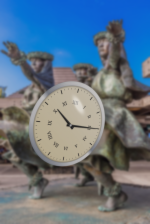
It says 10:15
